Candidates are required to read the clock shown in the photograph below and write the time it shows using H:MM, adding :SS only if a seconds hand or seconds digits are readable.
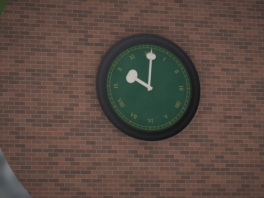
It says 10:01
